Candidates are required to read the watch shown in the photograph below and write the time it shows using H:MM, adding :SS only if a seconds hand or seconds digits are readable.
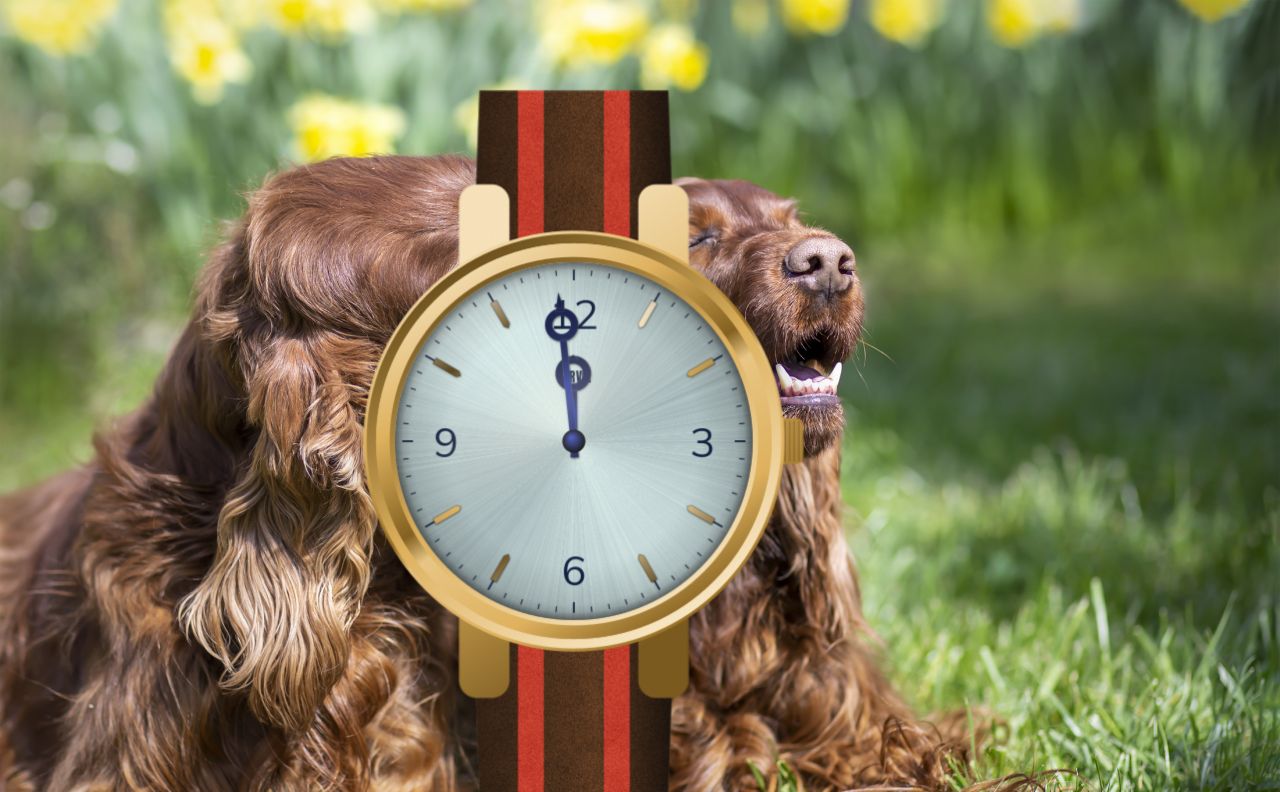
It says 11:59
